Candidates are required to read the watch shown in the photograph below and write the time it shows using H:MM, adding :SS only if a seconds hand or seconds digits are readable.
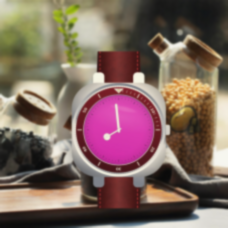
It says 7:59
